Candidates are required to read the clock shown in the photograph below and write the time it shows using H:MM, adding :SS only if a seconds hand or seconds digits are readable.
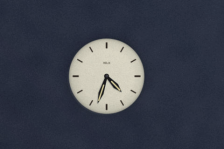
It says 4:33
